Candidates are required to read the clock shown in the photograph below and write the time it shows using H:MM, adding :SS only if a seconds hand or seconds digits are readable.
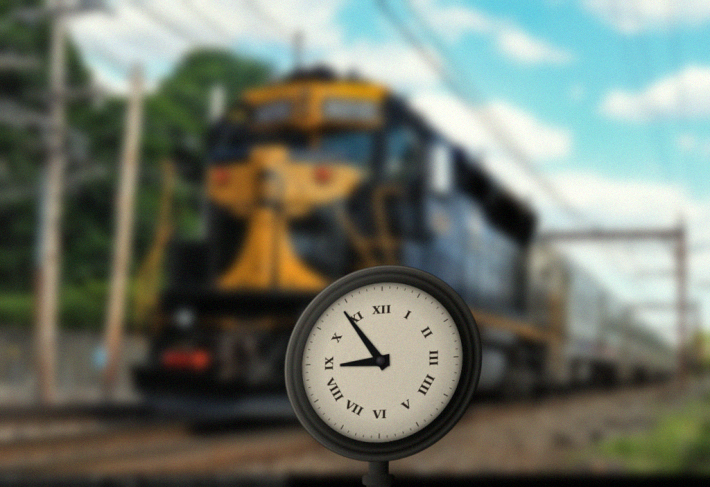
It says 8:54
